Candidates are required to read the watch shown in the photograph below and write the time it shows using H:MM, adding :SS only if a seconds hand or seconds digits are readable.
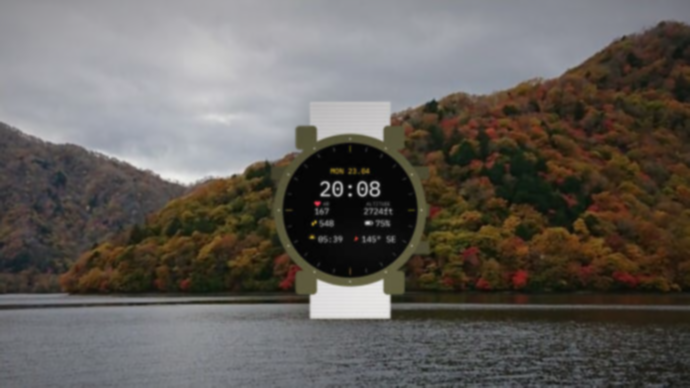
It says 20:08
